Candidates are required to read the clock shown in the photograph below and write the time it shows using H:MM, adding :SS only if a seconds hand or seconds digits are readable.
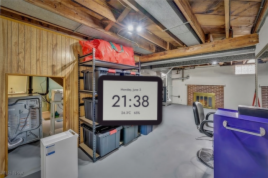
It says 21:38
